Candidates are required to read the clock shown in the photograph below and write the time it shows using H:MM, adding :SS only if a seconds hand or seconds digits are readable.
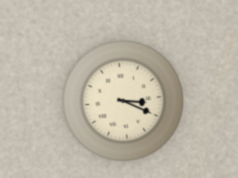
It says 3:20
